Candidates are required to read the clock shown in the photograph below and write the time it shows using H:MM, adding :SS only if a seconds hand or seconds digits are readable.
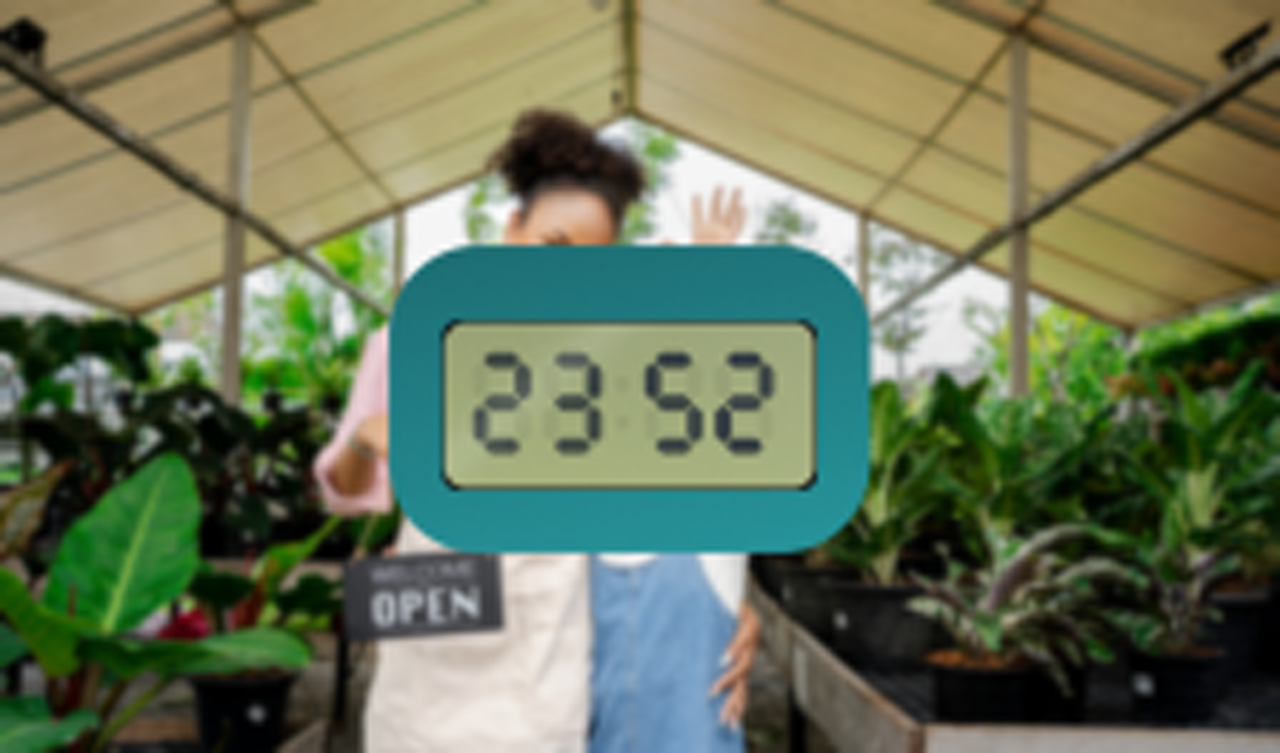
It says 23:52
